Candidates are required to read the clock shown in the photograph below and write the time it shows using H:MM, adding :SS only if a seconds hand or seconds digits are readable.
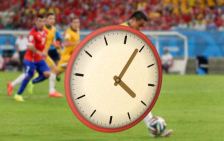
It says 4:04
